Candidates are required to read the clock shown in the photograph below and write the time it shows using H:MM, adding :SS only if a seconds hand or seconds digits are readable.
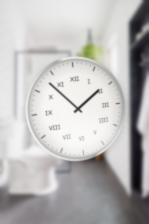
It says 1:53
